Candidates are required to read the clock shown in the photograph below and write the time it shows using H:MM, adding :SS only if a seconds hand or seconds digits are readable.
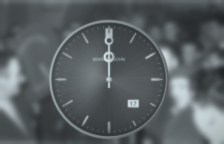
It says 12:00
